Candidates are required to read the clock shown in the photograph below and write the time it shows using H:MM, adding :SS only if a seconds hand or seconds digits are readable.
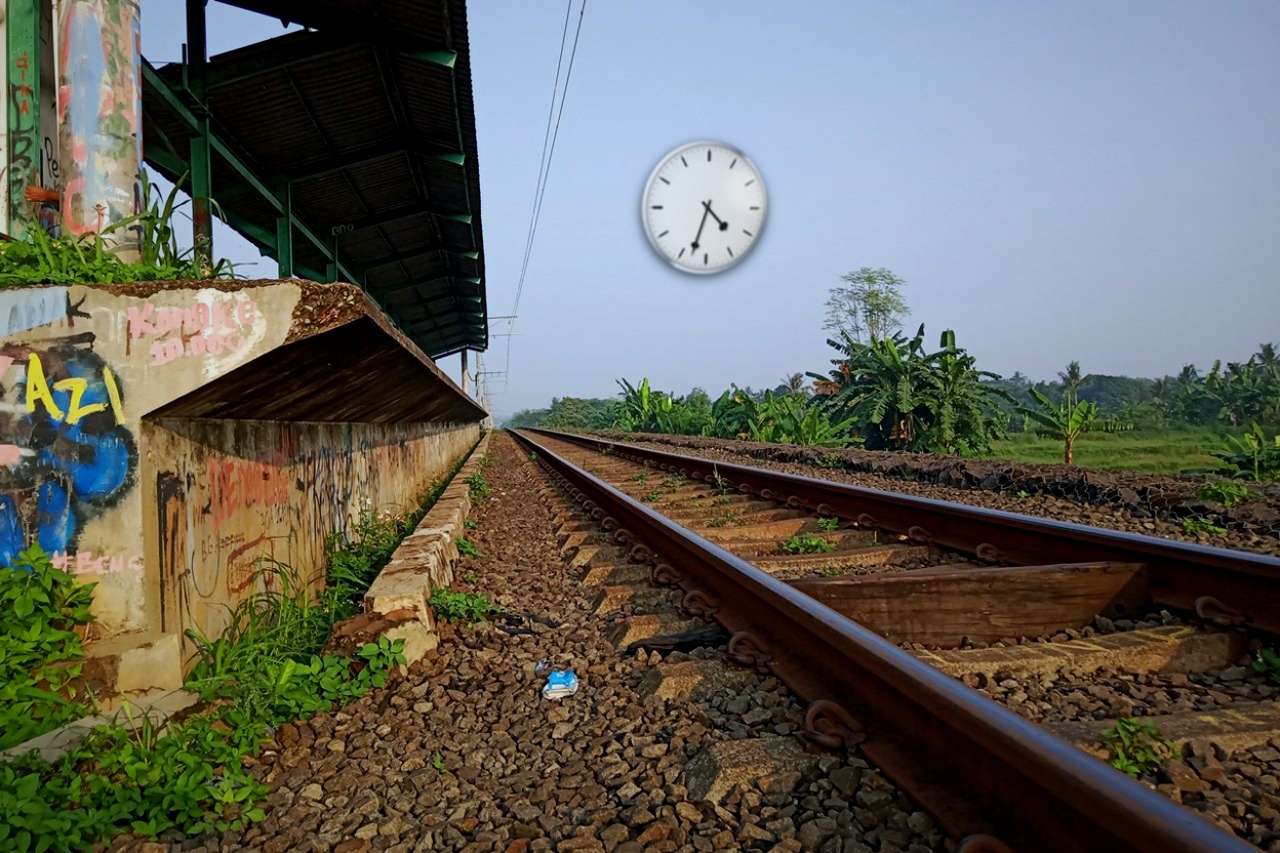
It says 4:33
